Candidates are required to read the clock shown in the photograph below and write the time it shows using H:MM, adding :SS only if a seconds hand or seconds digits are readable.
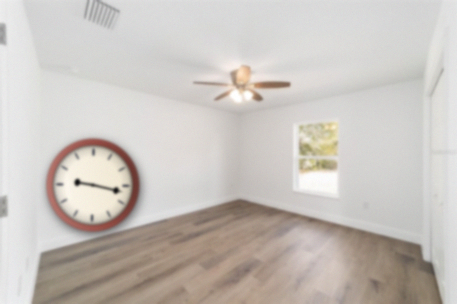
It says 9:17
